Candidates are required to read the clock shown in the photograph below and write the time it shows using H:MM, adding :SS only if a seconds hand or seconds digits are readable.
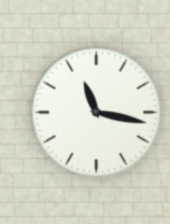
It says 11:17
